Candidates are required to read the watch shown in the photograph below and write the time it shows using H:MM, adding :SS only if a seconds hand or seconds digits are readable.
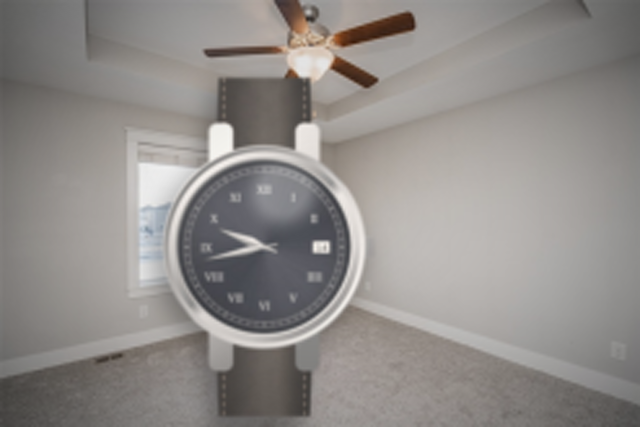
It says 9:43
